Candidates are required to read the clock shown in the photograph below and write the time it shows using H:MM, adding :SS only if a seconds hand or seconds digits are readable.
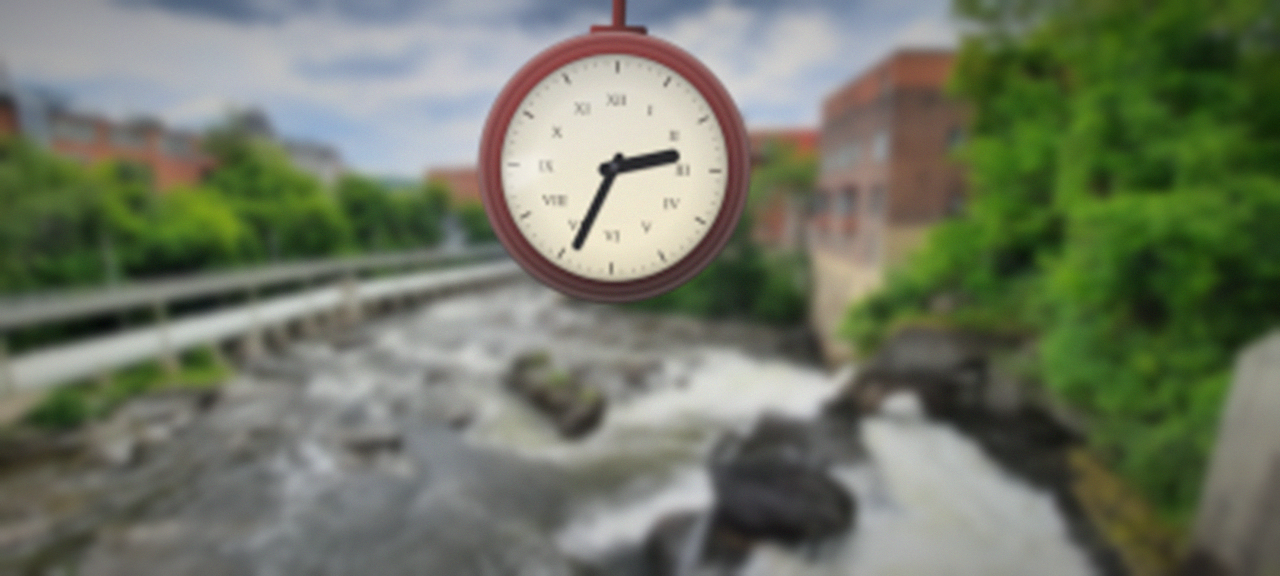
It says 2:34
